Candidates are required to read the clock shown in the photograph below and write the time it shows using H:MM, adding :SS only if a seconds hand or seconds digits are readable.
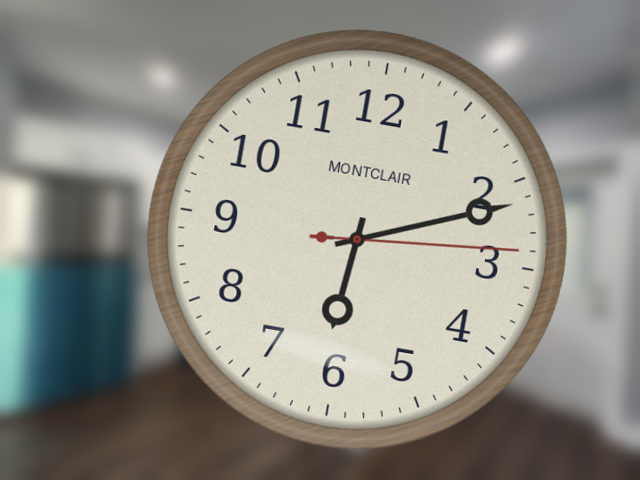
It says 6:11:14
